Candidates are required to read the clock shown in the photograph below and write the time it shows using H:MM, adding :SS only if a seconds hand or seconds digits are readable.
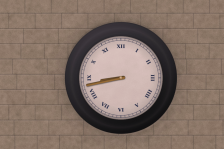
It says 8:43
